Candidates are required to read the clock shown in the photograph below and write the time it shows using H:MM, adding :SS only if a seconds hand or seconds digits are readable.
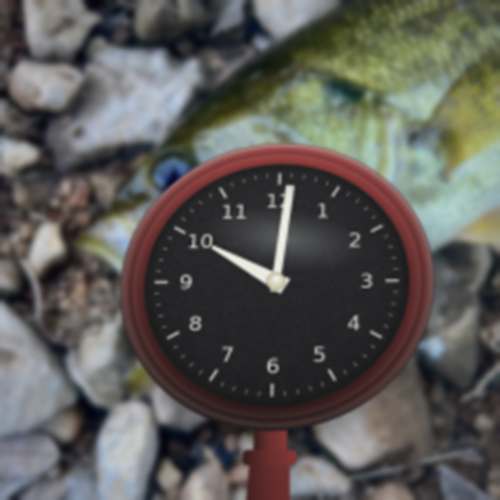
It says 10:01
